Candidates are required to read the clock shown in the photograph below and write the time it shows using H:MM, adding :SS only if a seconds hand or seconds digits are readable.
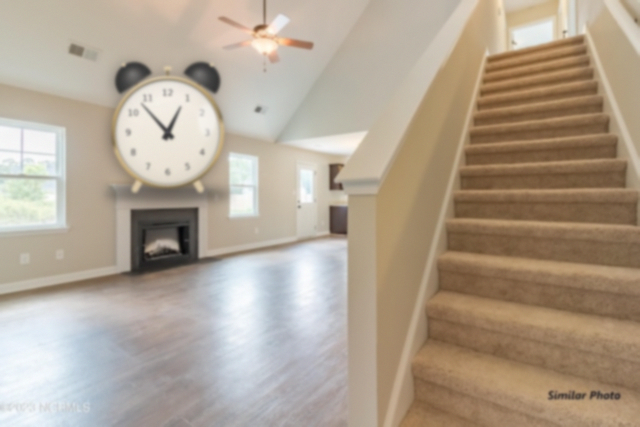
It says 12:53
